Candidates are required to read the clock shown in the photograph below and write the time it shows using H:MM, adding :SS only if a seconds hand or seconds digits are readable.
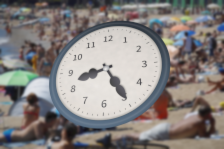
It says 8:25
